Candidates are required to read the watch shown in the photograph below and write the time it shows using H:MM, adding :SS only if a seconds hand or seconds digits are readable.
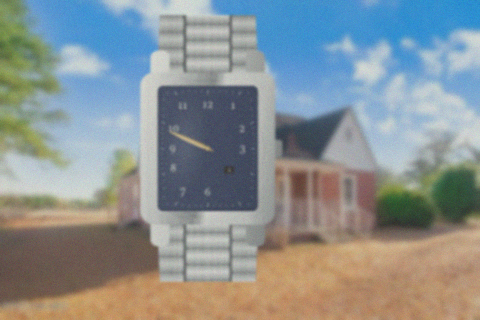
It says 9:49
